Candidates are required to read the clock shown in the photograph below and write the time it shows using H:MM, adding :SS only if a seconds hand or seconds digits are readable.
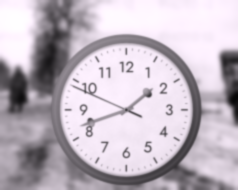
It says 1:41:49
